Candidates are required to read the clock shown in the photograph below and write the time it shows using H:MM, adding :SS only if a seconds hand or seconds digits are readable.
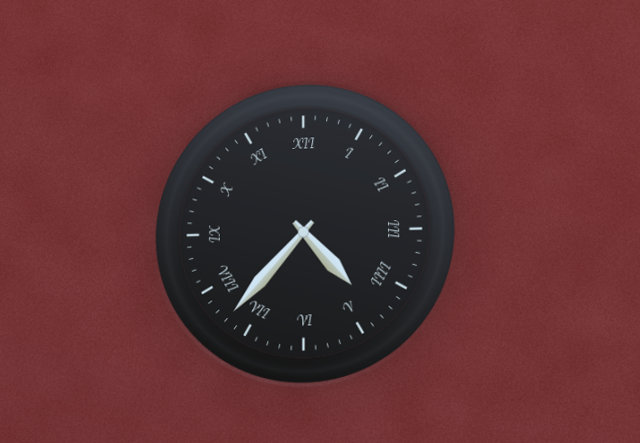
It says 4:37
